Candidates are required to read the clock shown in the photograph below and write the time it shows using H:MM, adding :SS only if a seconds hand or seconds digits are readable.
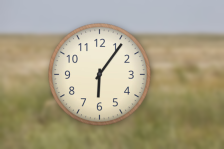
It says 6:06
